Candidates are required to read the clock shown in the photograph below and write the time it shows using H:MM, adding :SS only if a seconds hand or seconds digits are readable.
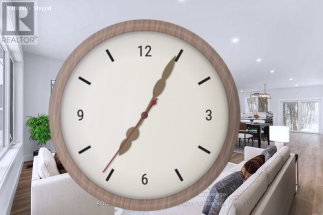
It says 7:04:36
